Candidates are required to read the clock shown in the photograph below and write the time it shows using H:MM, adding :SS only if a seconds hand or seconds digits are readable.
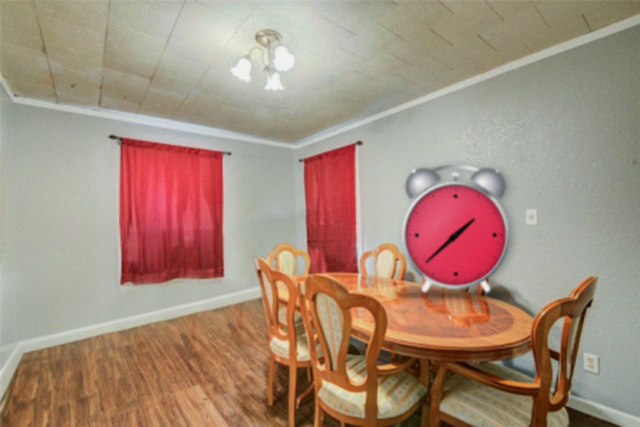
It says 1:38
